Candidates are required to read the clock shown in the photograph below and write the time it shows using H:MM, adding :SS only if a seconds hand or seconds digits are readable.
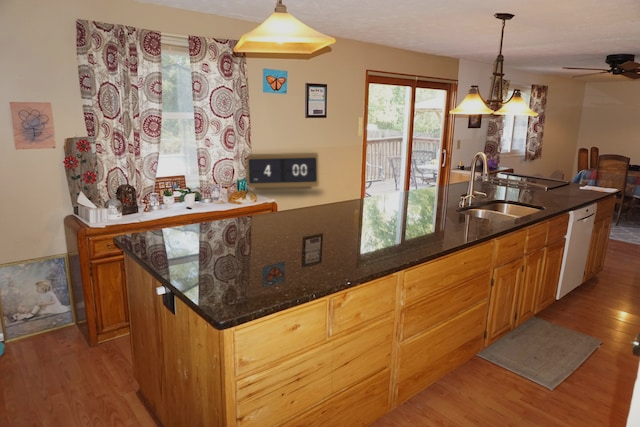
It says 4:00
